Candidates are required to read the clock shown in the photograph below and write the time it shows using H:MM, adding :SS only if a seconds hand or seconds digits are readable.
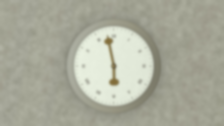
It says 5:58
